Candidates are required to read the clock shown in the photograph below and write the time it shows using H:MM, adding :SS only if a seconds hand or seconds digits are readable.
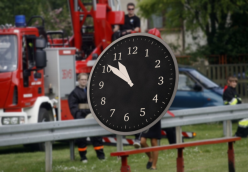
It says 10:51
